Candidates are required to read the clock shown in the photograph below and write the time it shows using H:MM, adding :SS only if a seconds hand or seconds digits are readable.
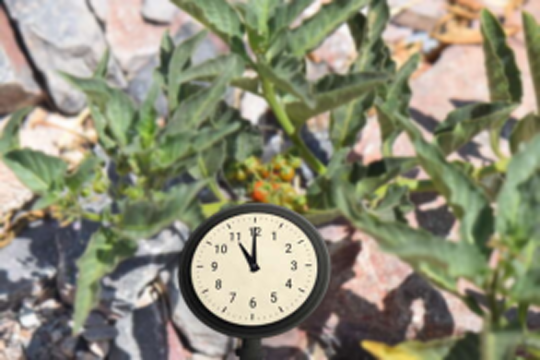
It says 11:00
